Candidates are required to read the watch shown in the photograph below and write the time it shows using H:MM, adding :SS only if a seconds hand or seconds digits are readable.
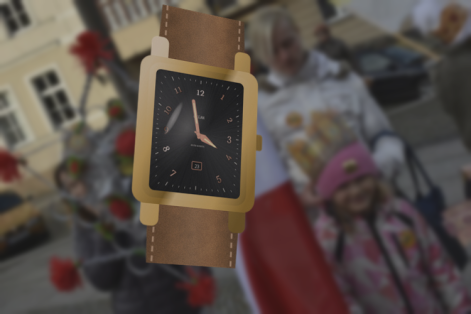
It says 3:58
